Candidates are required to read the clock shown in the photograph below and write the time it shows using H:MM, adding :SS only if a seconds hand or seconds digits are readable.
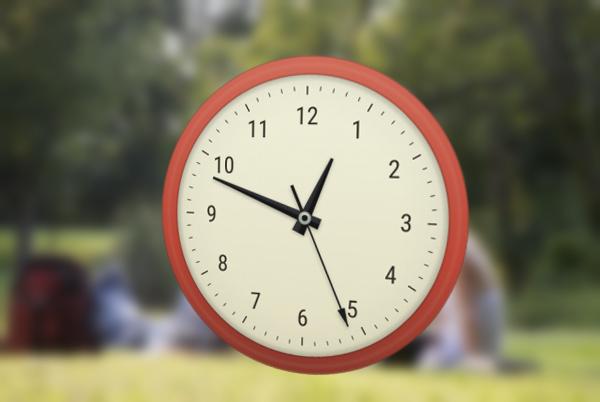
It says 12:48:26
